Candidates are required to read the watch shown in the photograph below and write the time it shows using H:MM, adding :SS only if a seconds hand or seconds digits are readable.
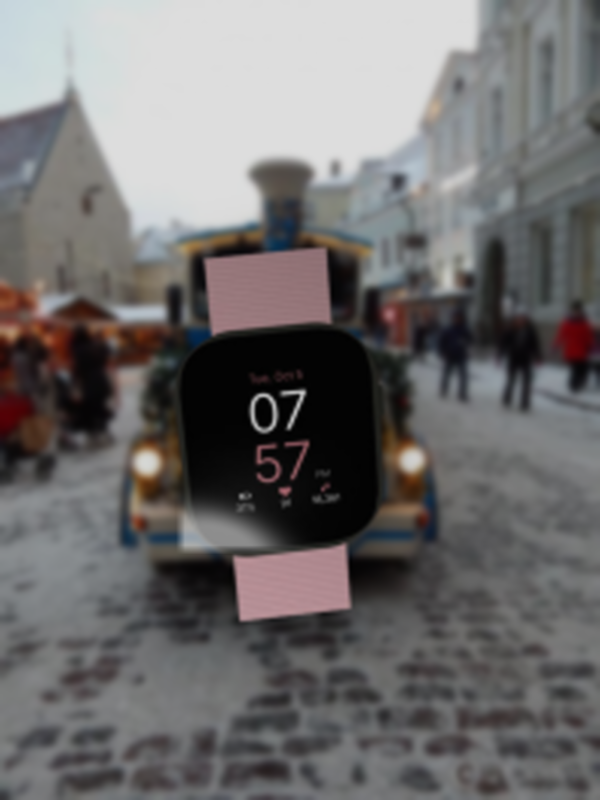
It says 7:57
